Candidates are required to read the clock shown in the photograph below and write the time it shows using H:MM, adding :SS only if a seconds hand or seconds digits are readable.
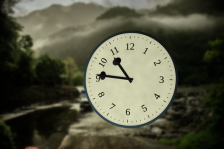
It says 10:46
